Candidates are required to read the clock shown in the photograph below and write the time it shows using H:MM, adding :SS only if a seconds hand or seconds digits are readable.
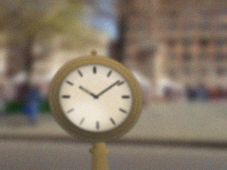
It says 10:09
